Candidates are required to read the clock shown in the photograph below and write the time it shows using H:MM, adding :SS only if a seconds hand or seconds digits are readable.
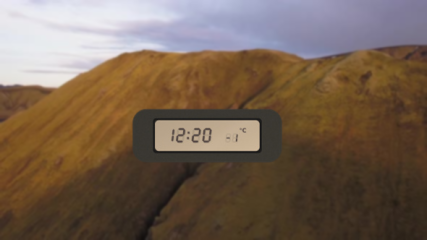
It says 12:20
